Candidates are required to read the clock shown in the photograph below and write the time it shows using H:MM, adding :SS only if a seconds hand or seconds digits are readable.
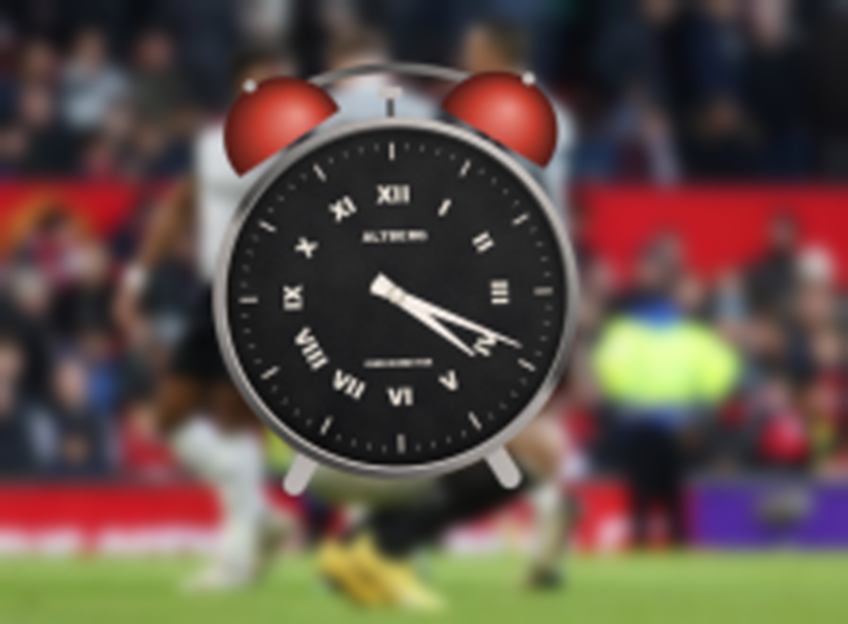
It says 4:19
